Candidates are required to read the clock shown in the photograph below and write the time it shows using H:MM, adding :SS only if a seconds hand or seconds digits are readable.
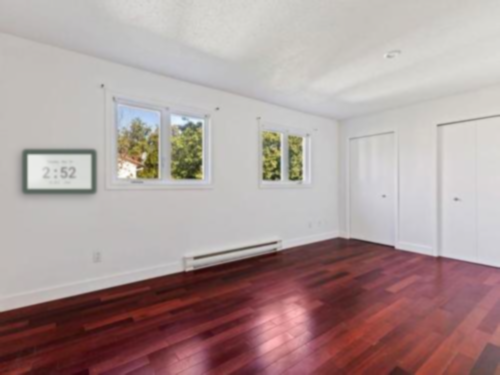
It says 2:52
